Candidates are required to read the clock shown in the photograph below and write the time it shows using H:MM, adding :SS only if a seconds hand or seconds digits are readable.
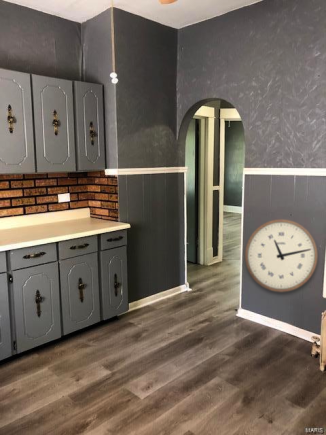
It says 11:13
